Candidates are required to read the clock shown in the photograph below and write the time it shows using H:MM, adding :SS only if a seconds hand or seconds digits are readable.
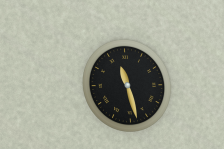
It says 11:28
